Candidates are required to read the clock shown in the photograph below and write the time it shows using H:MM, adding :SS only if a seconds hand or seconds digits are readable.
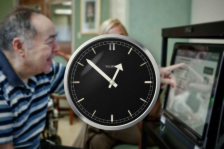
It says 12:52
